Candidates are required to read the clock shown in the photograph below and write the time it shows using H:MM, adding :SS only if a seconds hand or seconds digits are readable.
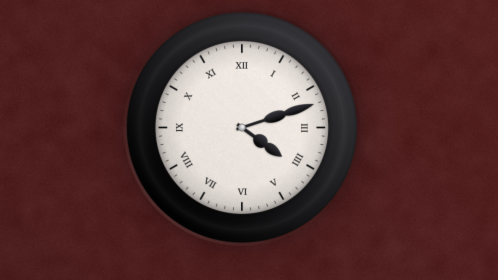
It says 4:12
